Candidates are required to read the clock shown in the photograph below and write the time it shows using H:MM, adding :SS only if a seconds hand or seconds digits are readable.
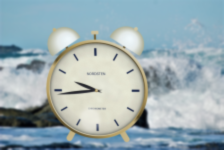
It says 9:44
